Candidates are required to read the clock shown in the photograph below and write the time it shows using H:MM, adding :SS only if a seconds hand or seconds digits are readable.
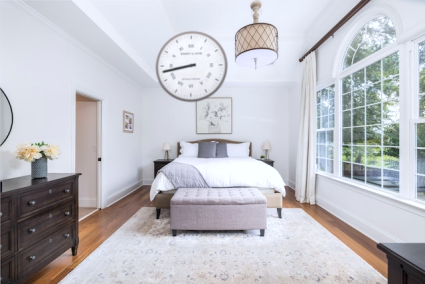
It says 8:43
